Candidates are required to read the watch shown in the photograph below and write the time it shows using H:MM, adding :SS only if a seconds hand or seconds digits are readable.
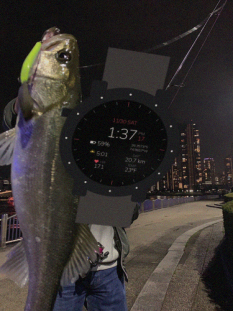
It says 1:37
